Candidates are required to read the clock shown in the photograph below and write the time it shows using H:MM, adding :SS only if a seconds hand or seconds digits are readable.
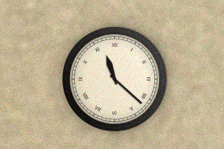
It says 11:22
